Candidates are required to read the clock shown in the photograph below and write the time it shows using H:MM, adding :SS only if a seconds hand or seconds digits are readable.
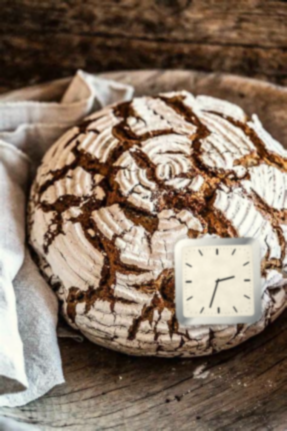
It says 2:33
